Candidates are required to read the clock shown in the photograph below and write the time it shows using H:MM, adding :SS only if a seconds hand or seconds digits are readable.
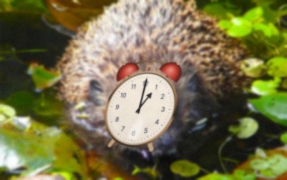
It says 1:00
